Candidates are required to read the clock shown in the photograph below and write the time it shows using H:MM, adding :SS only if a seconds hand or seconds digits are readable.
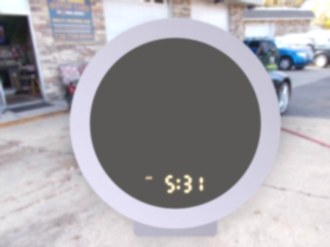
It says 5:31
